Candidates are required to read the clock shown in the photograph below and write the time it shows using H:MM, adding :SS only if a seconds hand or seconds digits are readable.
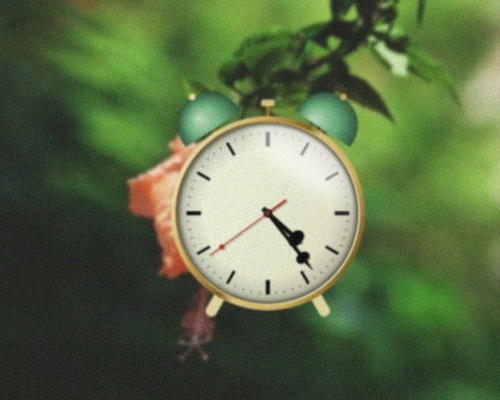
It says 4:23:39
